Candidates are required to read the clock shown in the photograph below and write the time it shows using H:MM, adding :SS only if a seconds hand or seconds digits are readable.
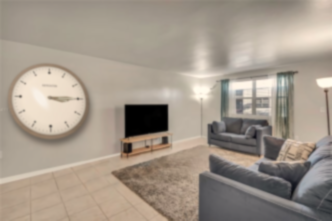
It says 3:15
